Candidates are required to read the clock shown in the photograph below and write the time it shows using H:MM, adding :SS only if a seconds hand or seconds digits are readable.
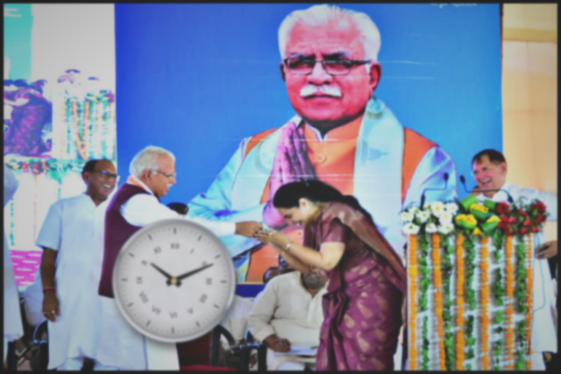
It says 10:11
